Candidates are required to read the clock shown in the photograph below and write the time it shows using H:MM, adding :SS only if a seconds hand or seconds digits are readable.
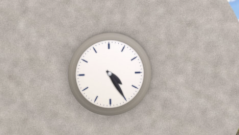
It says 4:25
